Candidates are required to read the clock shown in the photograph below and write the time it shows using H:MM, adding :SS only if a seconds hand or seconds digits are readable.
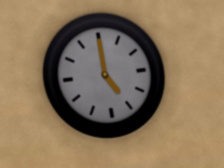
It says 5:00
